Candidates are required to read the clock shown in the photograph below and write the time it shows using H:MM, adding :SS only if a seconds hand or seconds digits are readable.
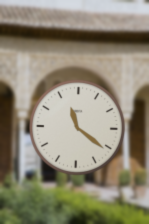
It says 11:21
